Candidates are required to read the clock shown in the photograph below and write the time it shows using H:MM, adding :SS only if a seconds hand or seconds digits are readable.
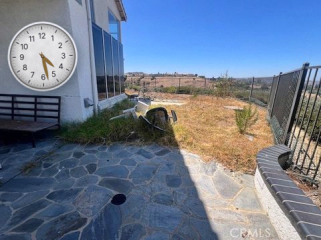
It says 4:28
